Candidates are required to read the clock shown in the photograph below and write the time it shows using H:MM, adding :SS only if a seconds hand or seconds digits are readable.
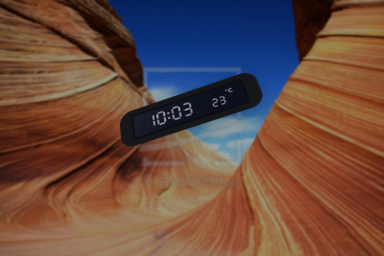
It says 10:03
